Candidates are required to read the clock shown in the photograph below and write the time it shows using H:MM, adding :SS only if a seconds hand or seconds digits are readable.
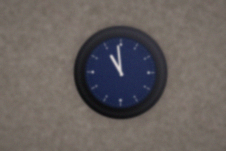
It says 10:59
